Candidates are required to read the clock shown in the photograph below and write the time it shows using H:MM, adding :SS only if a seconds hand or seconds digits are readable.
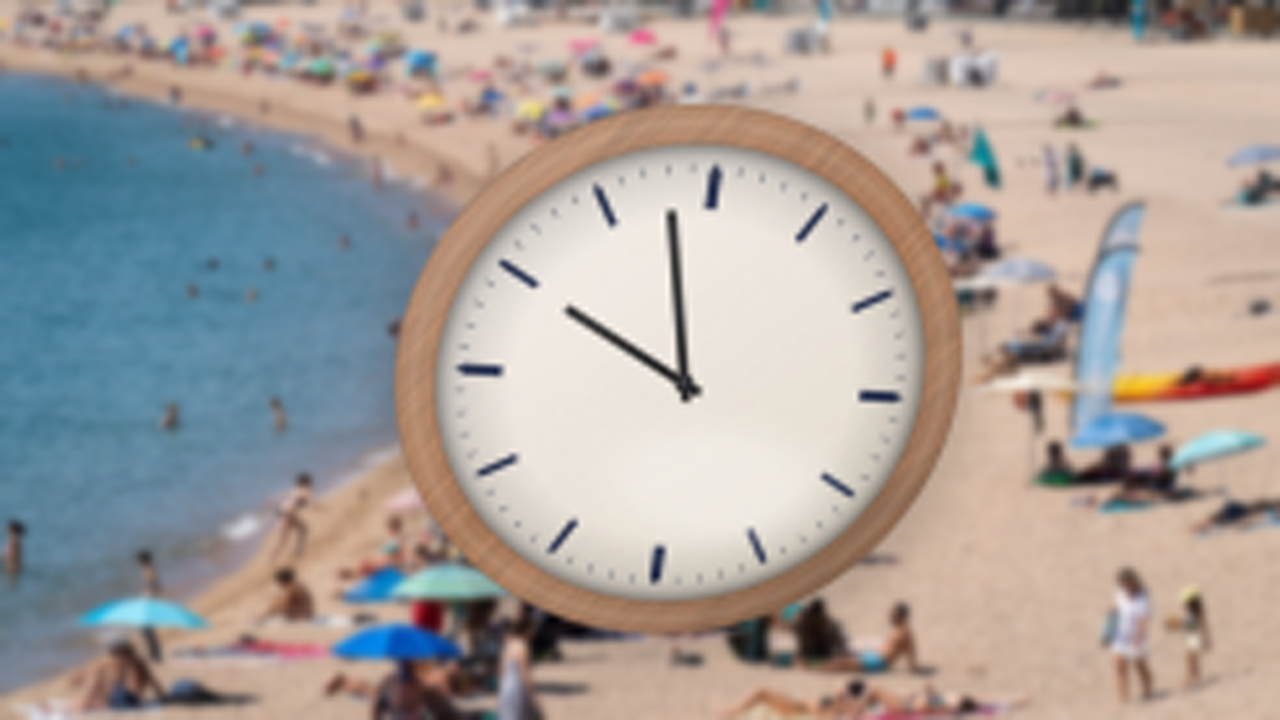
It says 9:58
